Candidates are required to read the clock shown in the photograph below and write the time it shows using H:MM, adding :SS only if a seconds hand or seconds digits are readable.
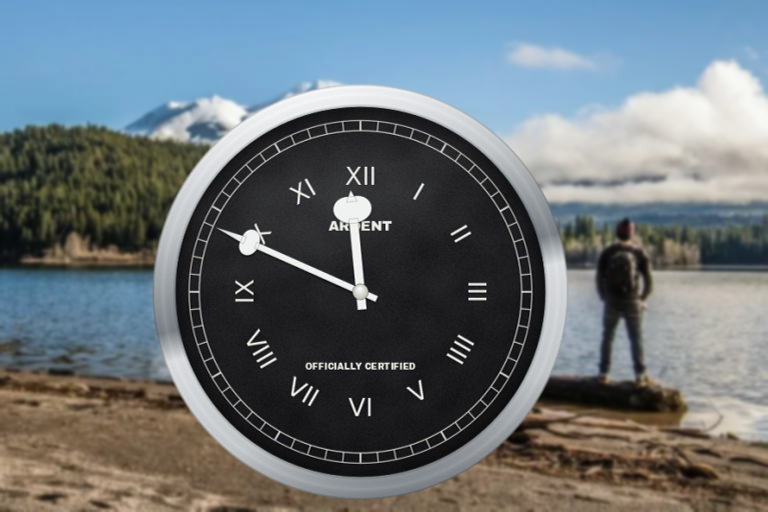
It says 11:49
